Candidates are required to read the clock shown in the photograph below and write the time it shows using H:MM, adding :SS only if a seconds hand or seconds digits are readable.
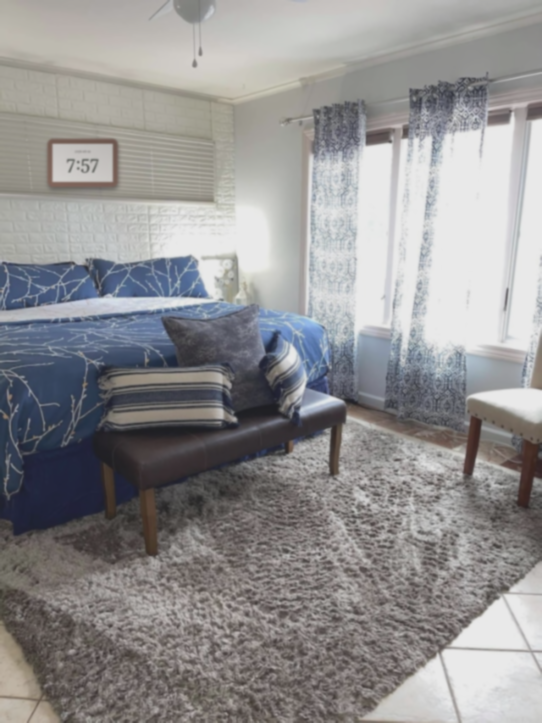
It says 7:57
